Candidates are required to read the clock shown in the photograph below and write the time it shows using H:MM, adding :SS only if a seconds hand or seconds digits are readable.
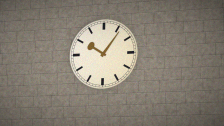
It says 10:06
